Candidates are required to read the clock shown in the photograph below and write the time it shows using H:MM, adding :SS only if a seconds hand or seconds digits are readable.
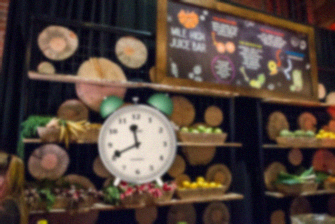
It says 11:41
